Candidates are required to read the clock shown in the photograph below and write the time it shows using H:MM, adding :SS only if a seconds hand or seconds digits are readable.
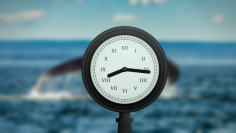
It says 8:16
